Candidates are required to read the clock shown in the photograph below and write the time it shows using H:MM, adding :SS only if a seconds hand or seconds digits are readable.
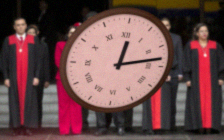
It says 12:13
